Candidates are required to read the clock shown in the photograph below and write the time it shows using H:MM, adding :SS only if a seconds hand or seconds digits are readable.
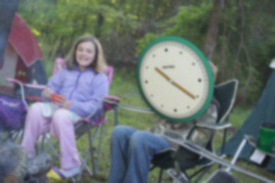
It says 10:21
